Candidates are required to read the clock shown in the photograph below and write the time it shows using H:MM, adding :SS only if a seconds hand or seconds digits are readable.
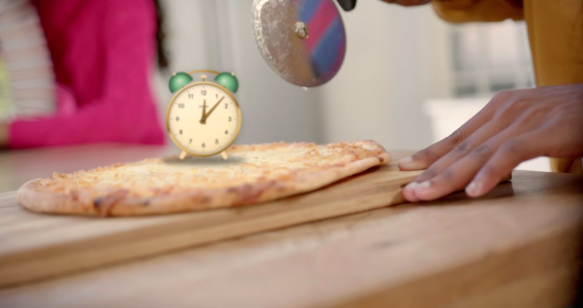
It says 12:07
